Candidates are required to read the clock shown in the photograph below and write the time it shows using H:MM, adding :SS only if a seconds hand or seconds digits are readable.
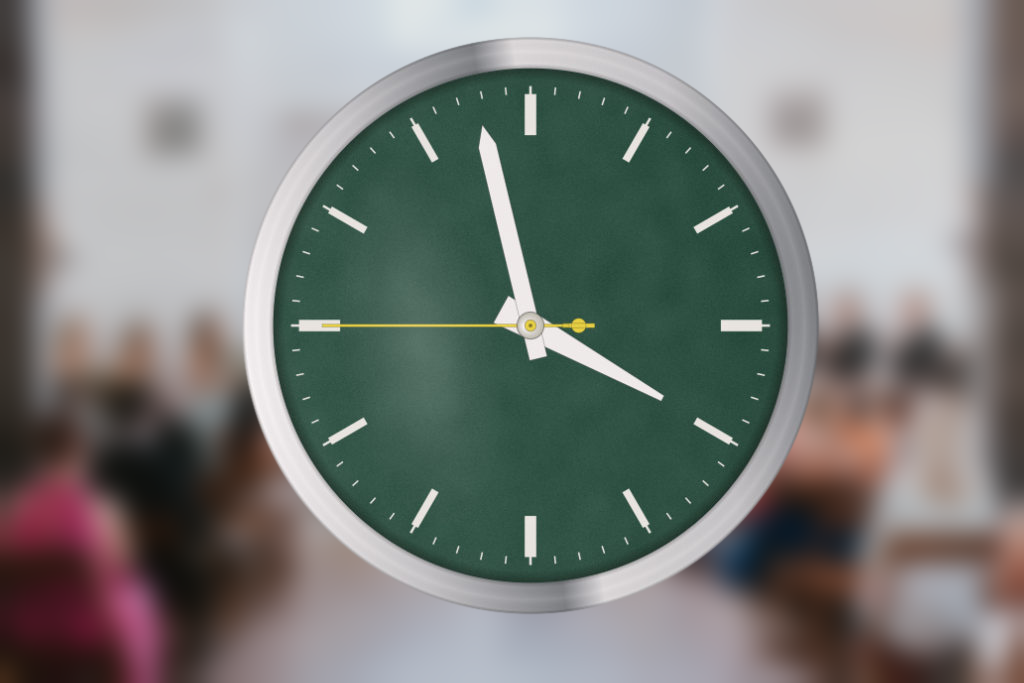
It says 3:57:45
